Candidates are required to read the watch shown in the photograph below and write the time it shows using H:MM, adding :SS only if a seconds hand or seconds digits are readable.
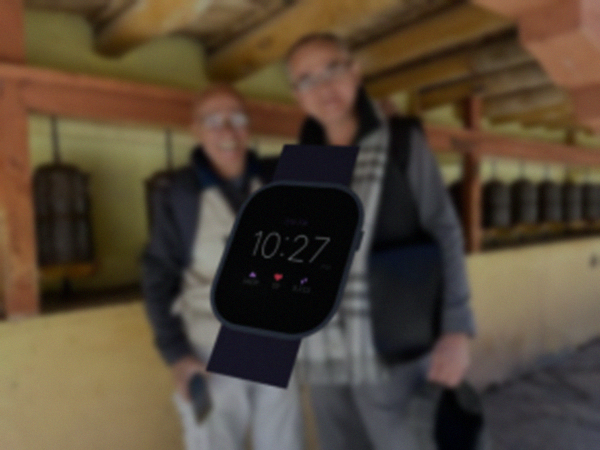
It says 10:27
